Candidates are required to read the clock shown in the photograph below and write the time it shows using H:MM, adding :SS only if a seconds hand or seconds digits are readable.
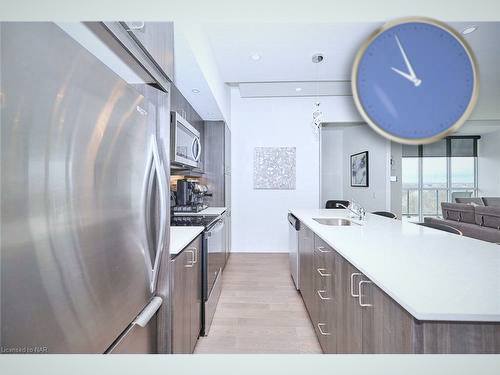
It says 9:56
